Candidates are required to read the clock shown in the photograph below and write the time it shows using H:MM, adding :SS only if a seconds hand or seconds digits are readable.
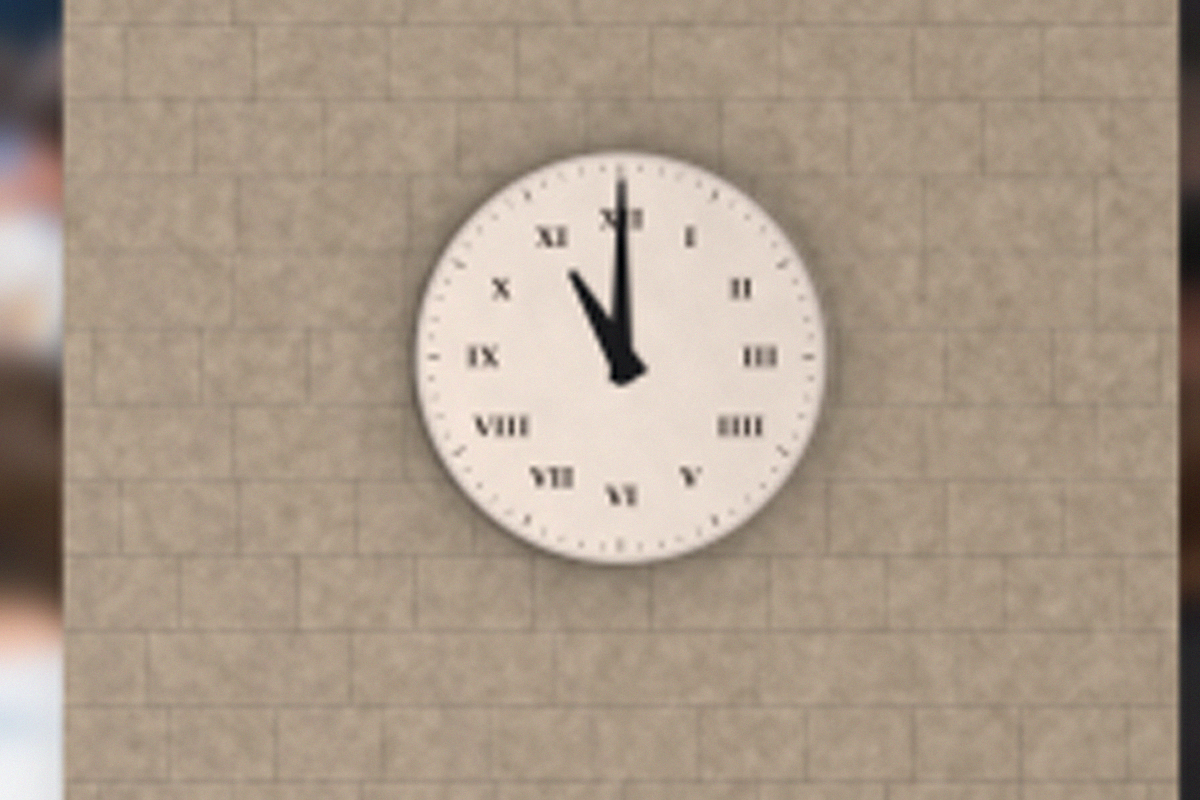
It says 11:00
